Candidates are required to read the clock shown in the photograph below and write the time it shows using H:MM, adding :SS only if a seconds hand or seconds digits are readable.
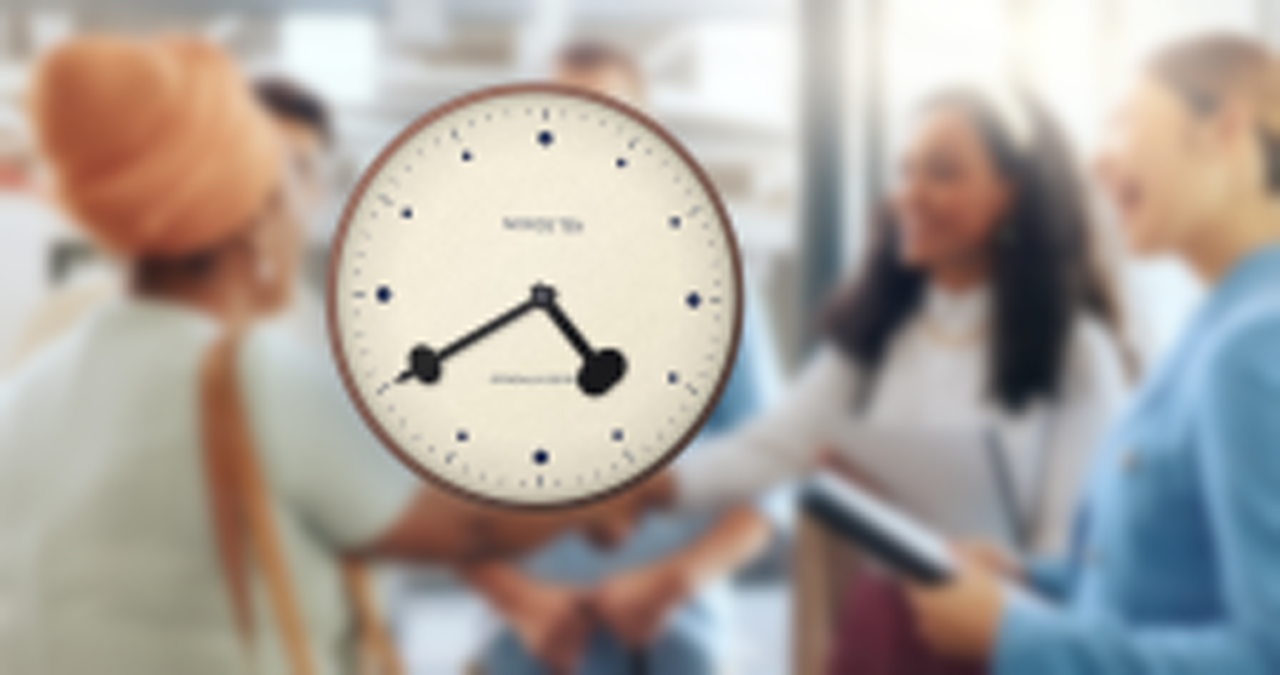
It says 4:40
